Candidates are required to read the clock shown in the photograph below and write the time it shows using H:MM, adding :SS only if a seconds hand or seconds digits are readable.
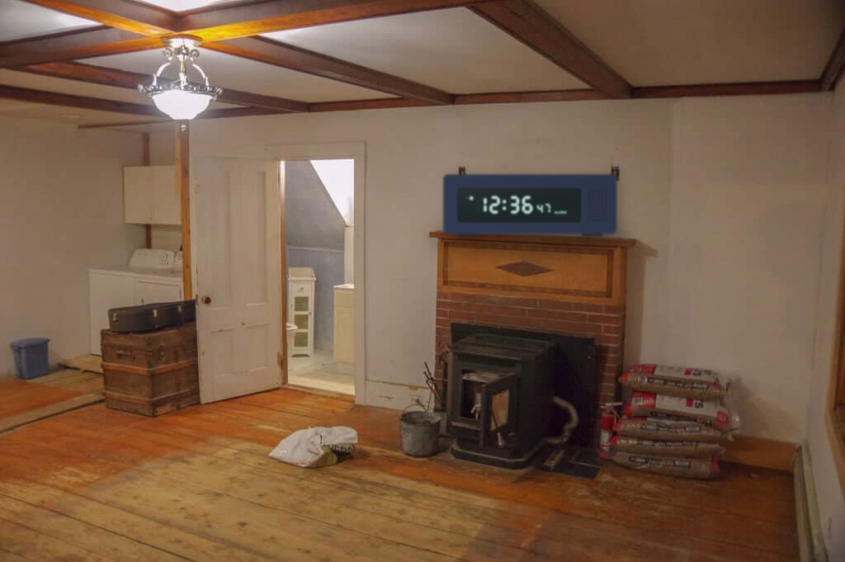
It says 12:36
